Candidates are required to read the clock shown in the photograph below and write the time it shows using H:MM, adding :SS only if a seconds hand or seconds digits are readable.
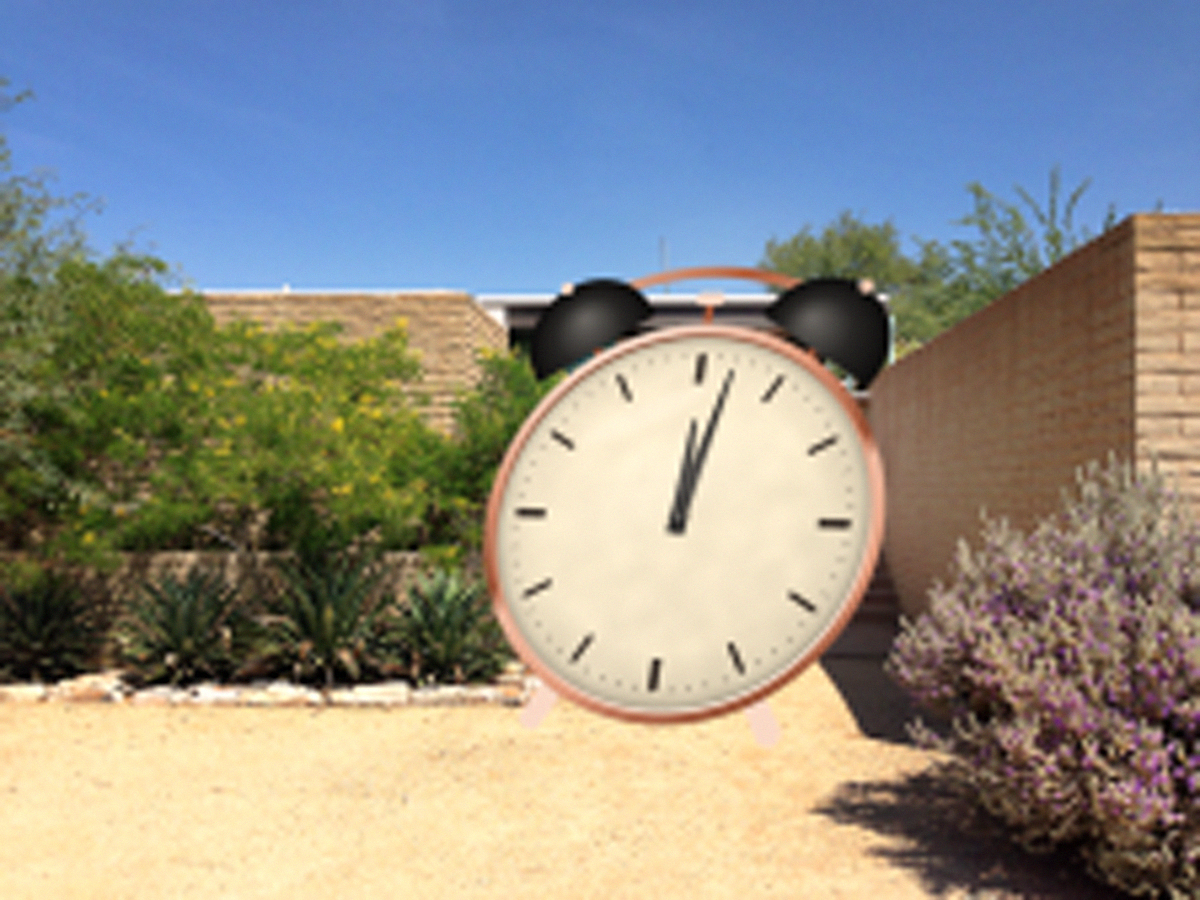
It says 12:02
